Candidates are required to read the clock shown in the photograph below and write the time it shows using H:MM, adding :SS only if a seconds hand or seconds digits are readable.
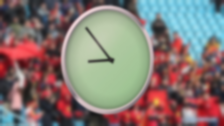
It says 8:53
